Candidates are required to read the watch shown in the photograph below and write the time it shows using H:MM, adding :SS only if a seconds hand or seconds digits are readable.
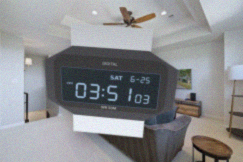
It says 3:51:03
